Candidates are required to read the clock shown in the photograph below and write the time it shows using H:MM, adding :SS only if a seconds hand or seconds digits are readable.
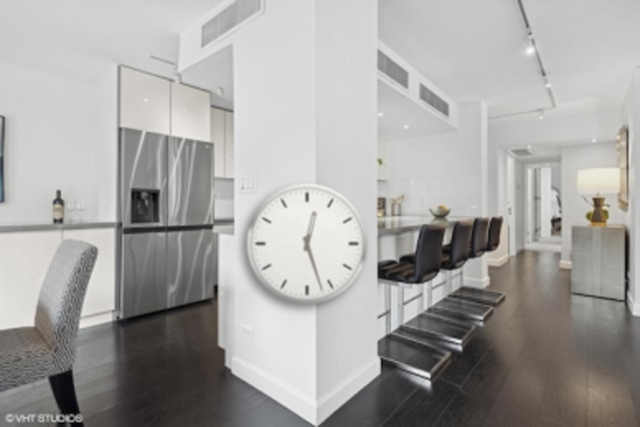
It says 12:27
